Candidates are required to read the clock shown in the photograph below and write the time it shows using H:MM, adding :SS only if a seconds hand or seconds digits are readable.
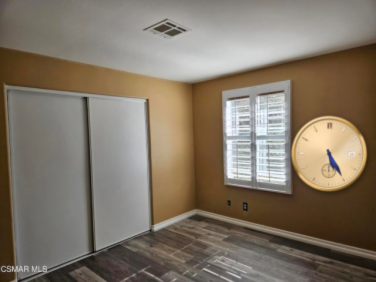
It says 5:25
